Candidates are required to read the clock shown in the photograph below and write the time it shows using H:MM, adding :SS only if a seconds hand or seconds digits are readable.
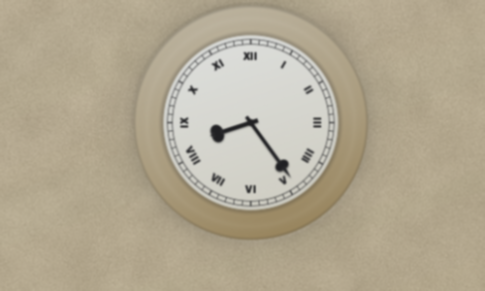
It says 8:24
